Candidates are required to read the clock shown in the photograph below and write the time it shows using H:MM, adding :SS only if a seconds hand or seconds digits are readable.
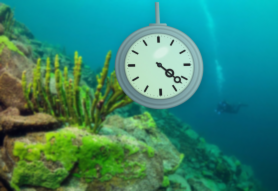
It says 4:22
